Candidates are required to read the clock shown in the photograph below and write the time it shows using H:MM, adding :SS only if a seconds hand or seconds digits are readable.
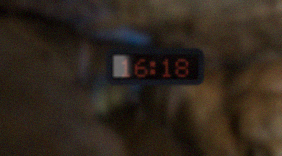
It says 16:18
